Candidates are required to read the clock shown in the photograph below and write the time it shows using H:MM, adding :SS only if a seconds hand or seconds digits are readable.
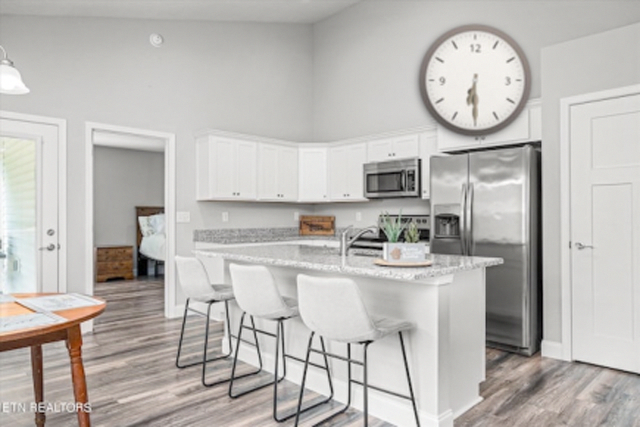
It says 6:30
